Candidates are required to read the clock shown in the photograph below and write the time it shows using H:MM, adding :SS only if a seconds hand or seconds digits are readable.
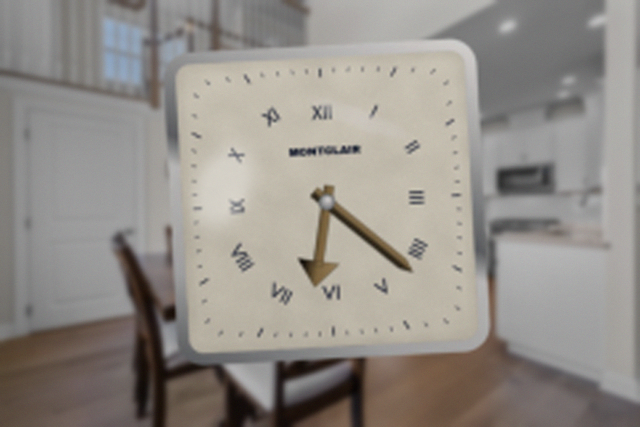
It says 6:22
